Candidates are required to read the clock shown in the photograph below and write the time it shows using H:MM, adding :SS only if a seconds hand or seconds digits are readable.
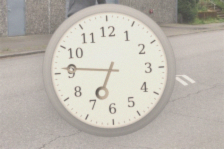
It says 6:46
